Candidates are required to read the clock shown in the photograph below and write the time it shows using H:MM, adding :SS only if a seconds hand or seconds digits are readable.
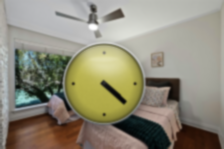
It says 4:22
